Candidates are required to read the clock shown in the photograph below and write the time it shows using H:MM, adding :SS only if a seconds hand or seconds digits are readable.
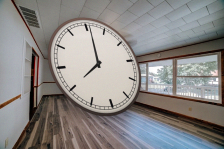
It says 8:01
